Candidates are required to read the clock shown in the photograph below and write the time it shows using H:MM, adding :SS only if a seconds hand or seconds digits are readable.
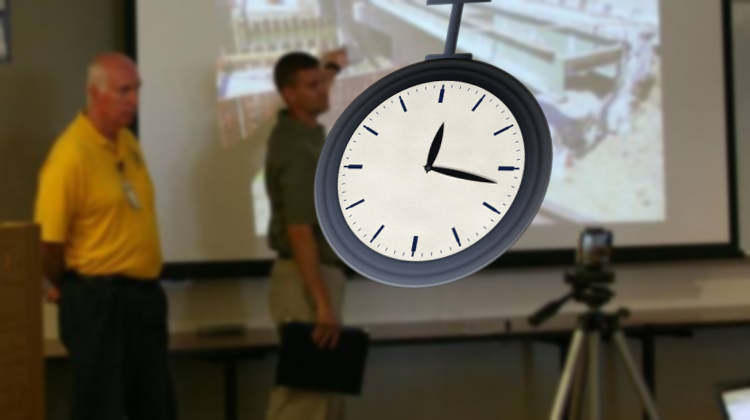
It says 12:17
